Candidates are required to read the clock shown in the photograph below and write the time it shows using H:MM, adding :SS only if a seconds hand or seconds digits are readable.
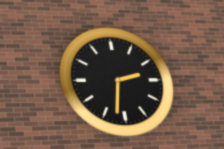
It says 2:32
